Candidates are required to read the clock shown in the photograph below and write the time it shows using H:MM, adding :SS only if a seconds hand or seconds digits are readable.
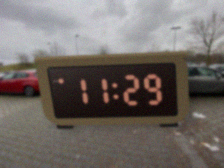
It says 11:29
